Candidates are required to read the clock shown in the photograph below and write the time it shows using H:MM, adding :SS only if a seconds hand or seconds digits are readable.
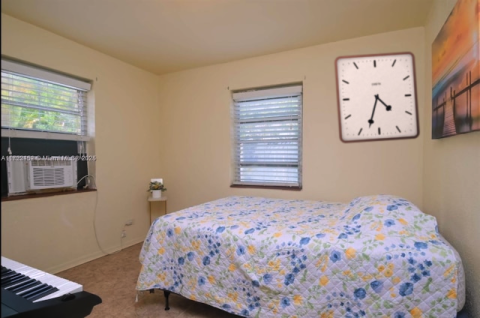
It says 4:33
